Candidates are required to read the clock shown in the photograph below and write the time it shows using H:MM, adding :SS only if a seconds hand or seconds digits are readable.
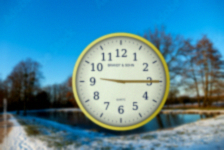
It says 9:15
